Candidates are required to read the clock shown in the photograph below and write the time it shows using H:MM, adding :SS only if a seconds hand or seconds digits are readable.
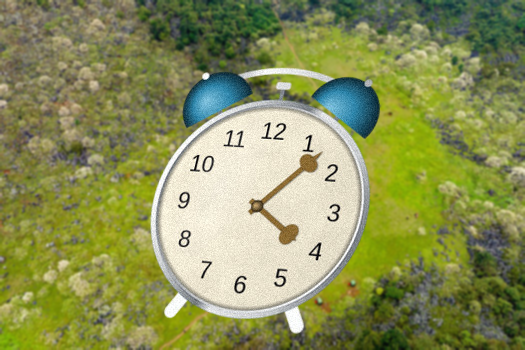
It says 4:07
